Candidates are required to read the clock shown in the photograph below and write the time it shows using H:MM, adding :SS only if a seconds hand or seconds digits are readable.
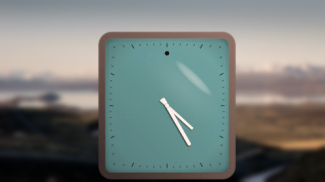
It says 4:25
